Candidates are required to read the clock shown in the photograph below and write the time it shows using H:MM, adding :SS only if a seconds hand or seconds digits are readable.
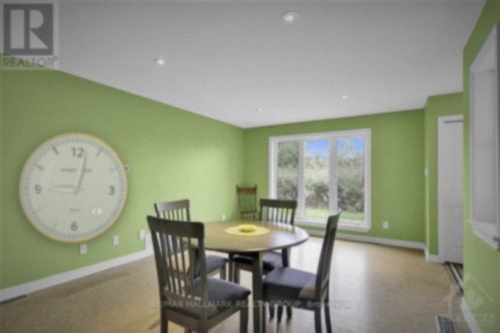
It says 9:02
